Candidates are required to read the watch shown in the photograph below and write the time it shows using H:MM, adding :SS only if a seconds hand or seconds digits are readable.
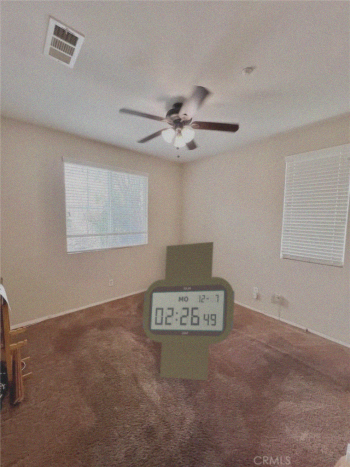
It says 2:26:49
